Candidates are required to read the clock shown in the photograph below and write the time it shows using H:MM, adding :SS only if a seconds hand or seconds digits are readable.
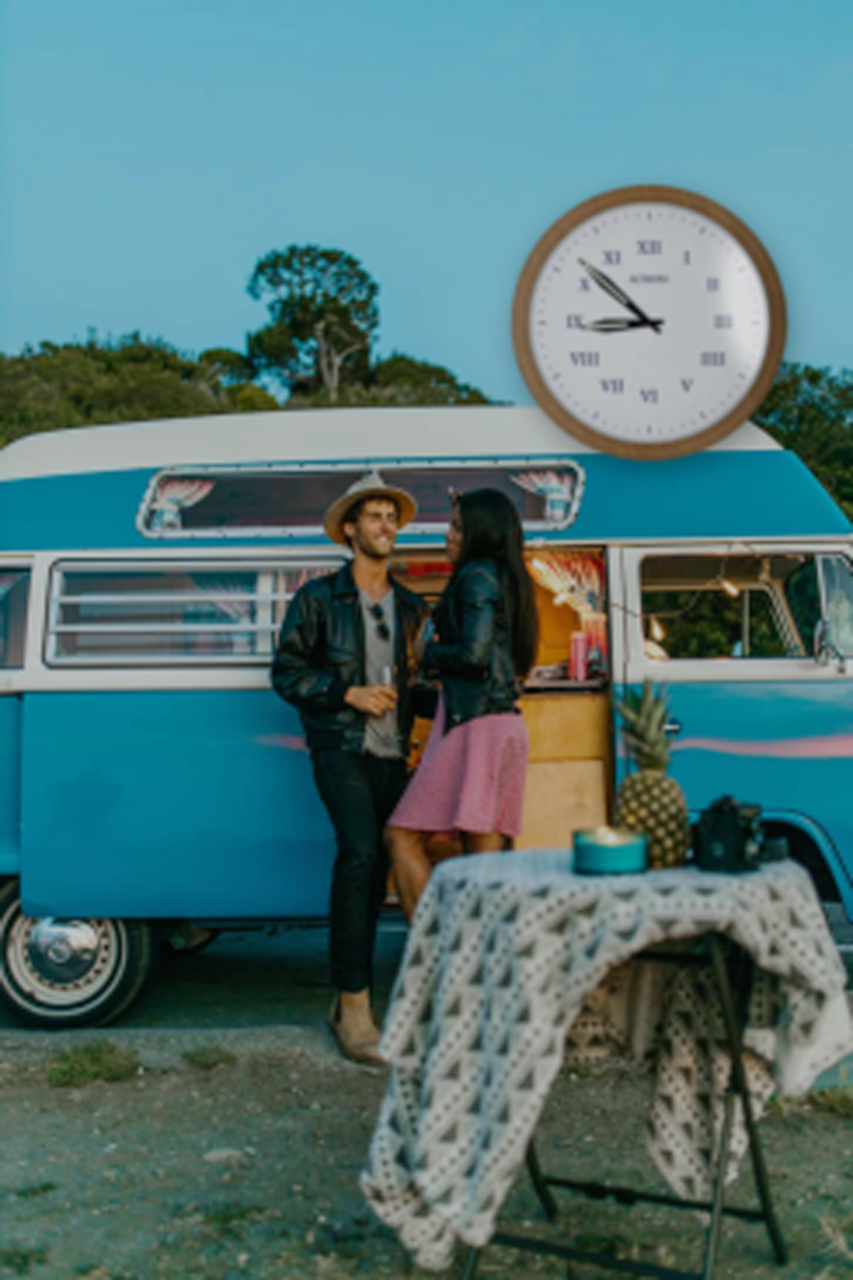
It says 8:52
